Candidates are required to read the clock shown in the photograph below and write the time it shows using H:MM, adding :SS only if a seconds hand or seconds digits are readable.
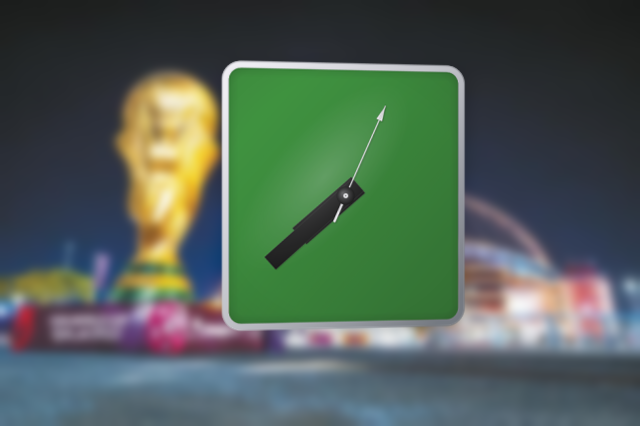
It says 7:38:04
